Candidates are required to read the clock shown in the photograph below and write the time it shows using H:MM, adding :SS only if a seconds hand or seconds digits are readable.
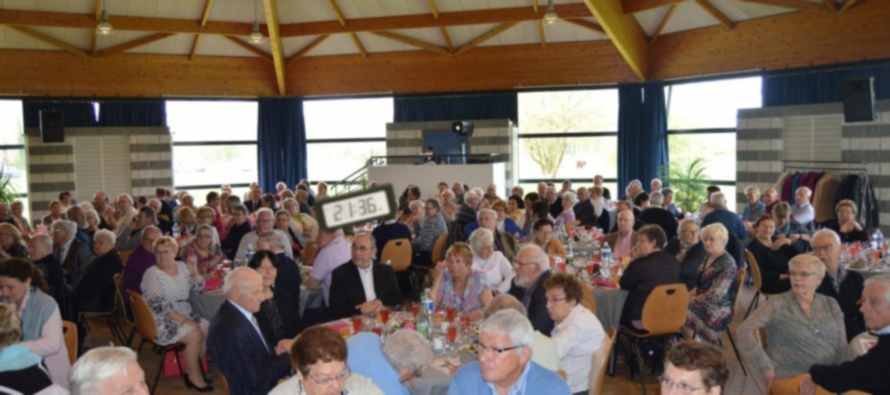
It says 21:36
